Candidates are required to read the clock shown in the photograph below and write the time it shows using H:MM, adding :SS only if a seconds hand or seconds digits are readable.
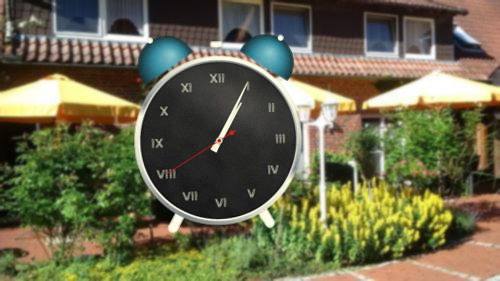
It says 1:04:40
